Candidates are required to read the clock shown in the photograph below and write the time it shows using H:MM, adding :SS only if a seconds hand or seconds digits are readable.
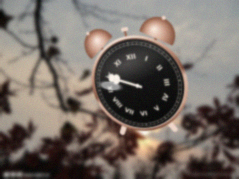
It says 9:49
